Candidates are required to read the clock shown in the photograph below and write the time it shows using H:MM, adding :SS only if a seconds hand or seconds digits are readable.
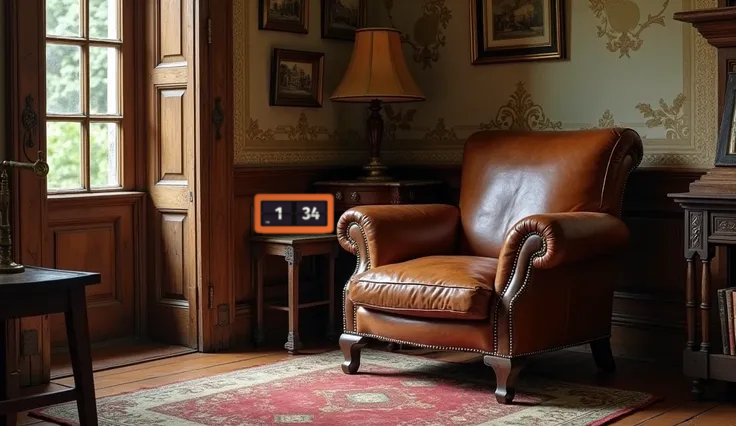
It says 1:34
